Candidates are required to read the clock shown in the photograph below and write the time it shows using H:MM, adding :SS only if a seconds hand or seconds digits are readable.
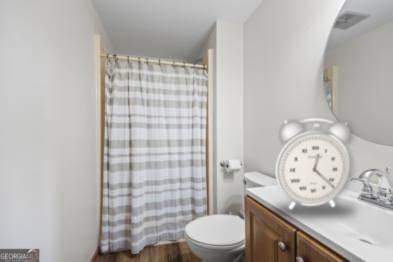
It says 12:22
